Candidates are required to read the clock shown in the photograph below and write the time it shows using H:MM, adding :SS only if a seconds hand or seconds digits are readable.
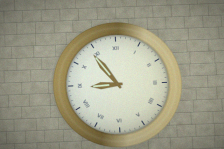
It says 8:54
